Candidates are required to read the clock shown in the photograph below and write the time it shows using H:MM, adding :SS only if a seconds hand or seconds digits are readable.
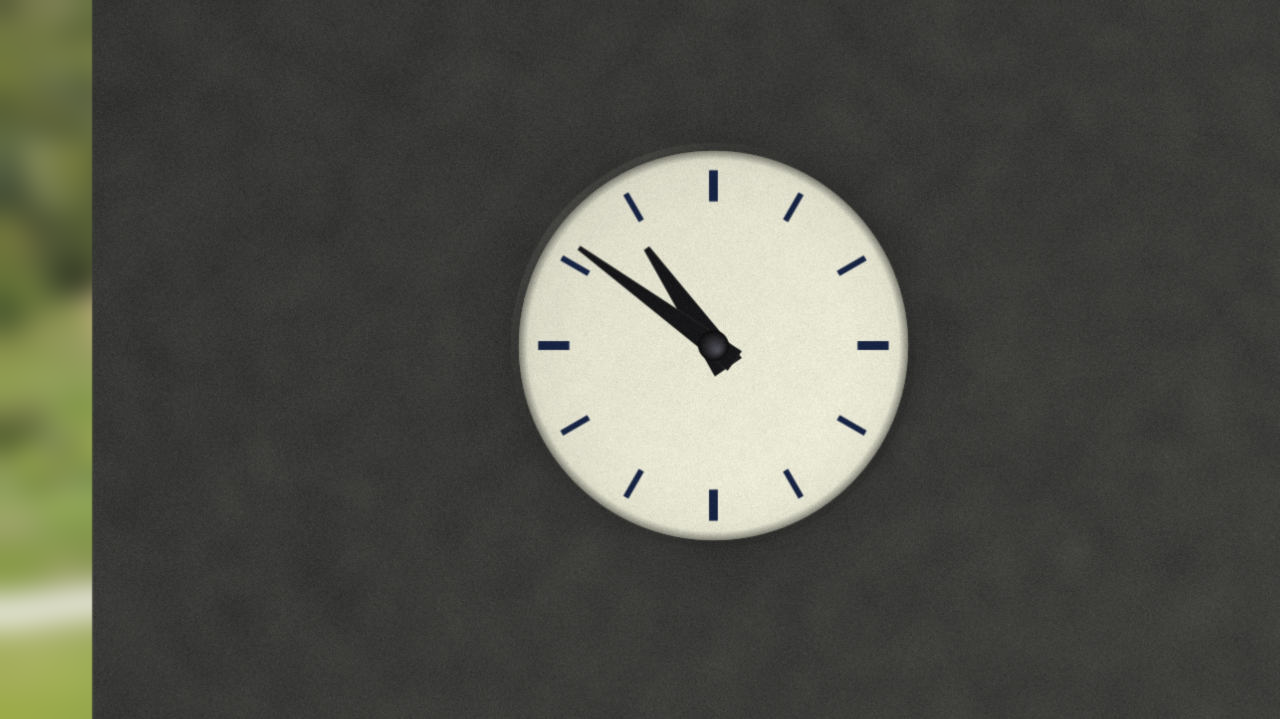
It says 10:51
